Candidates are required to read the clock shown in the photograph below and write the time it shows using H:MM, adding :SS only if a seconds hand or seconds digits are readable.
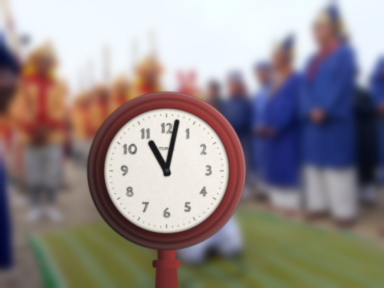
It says 11:02
